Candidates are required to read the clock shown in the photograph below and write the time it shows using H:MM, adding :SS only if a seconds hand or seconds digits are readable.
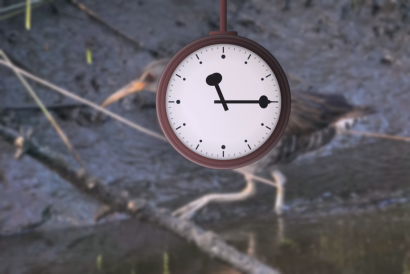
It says 11:15
